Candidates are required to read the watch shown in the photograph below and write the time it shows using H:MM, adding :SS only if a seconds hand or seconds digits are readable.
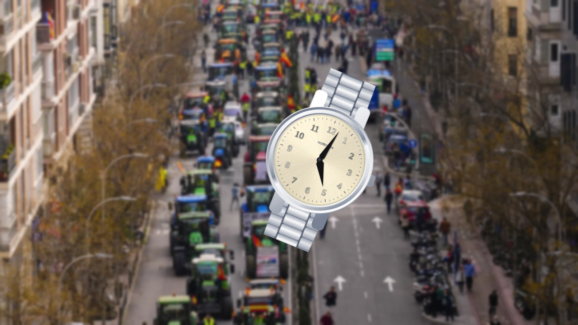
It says 5:02
